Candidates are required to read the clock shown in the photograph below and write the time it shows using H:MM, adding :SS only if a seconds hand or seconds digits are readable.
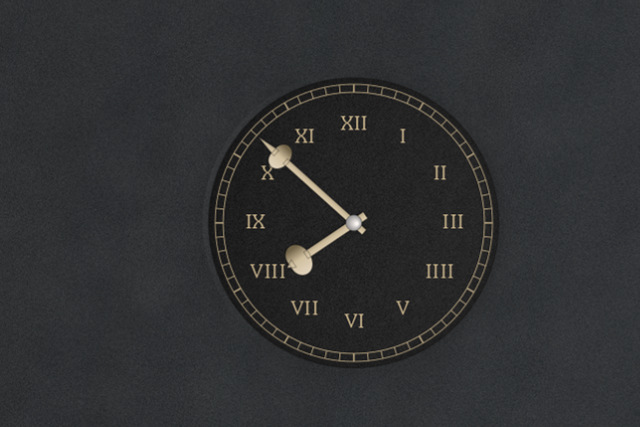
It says 7:52
